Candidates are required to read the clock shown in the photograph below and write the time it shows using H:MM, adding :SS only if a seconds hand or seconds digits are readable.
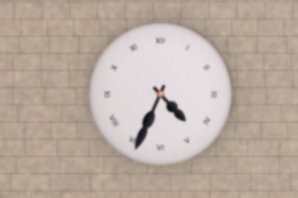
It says 4:34
